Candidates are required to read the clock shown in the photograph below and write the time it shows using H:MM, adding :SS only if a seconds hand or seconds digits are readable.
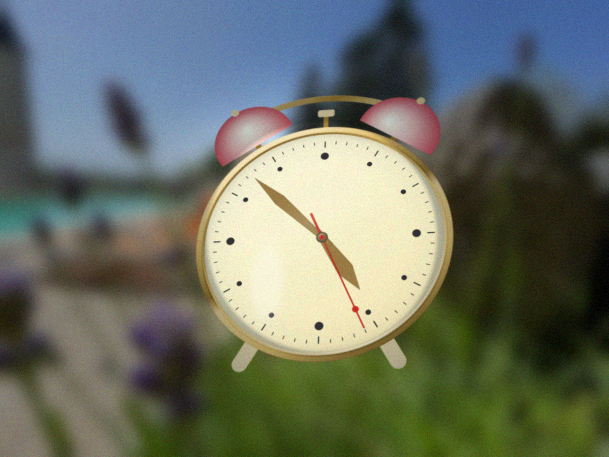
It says 4:52:26
